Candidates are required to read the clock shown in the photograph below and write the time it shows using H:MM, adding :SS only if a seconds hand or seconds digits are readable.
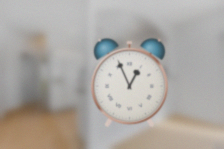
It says 12:56
